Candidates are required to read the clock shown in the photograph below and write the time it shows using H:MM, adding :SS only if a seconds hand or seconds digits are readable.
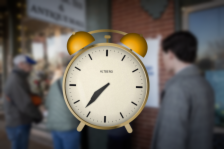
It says 7:37
